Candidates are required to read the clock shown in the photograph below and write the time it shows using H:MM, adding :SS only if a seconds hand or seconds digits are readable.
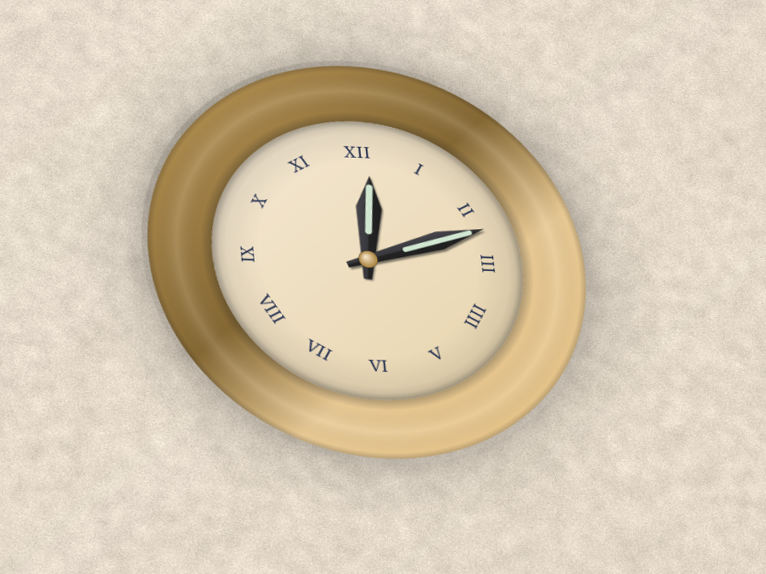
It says 12:12
